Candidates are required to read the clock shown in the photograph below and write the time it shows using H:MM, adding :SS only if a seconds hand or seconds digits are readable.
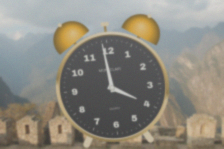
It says 3:59
